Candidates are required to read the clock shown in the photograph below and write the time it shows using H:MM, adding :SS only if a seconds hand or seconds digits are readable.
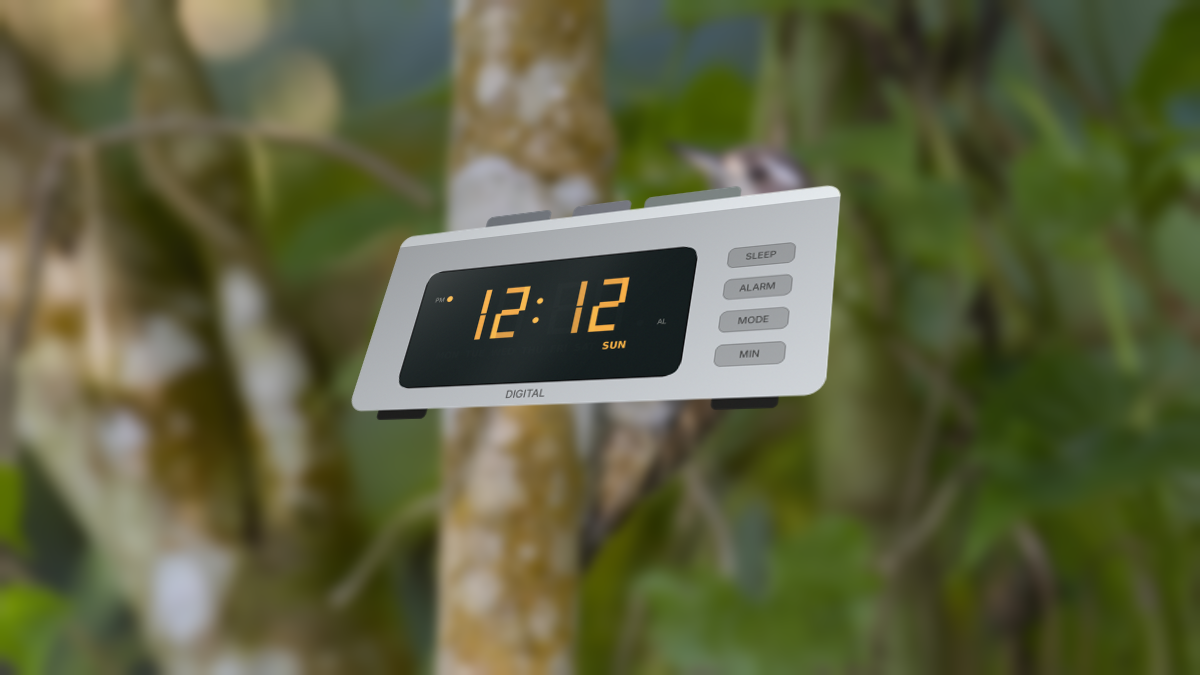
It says 12:12
